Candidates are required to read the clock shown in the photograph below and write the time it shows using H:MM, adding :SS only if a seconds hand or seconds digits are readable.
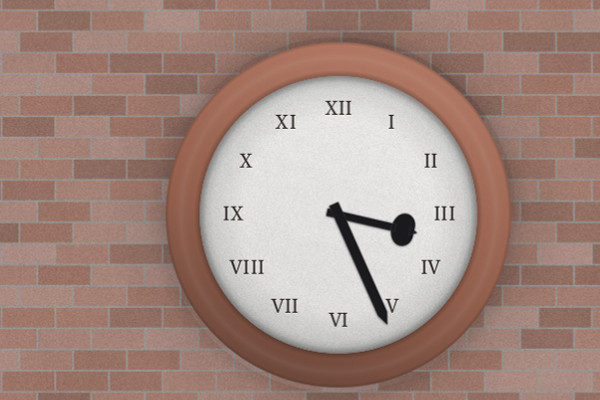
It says 3:26
